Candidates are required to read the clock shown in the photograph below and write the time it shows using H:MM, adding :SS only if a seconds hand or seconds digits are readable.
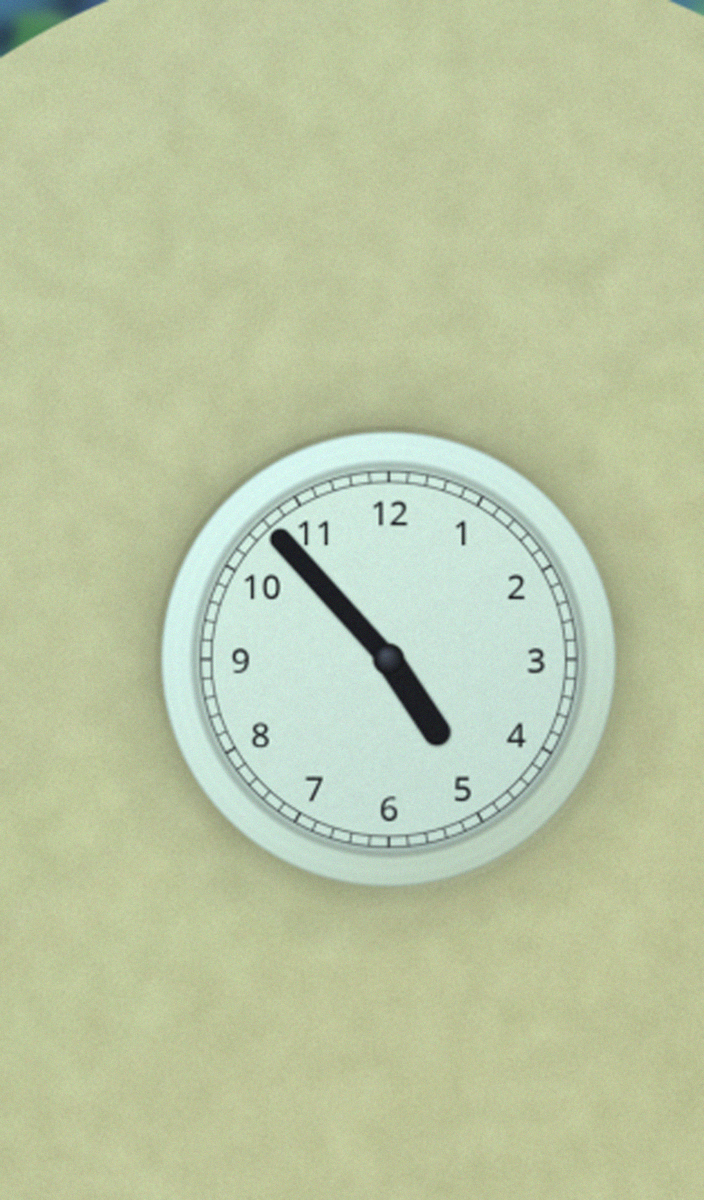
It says 4:53
